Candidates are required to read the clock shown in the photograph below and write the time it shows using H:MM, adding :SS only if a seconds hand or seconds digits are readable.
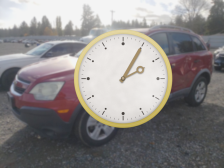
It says 2:05
